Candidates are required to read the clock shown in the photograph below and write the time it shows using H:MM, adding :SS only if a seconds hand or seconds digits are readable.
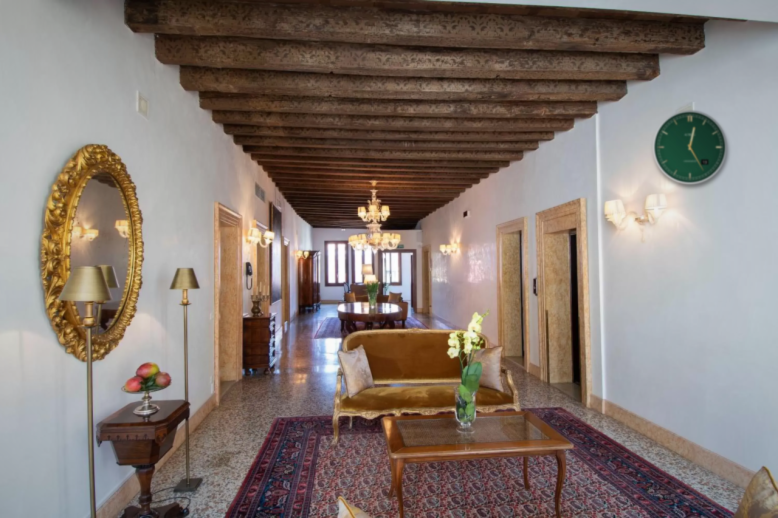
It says 12:25
